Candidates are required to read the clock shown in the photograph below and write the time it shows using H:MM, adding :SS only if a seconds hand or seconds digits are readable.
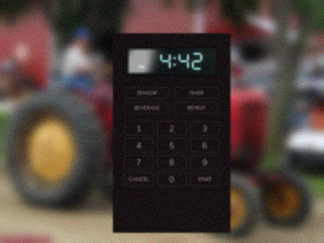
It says 4:42
